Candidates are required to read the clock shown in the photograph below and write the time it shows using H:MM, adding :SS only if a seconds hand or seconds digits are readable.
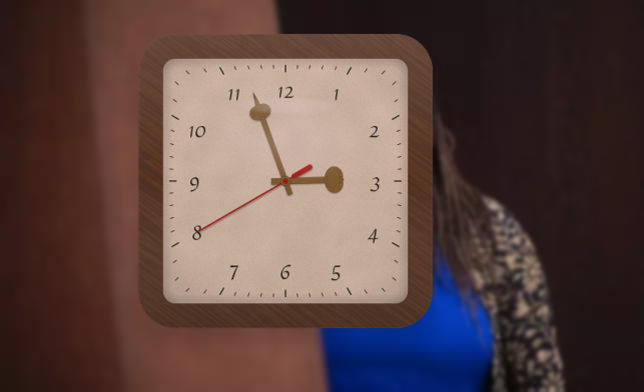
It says 2:56:40
